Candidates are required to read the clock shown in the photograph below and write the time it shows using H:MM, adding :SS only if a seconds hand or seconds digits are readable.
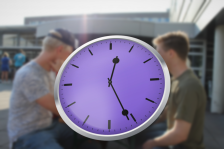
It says 12:26
